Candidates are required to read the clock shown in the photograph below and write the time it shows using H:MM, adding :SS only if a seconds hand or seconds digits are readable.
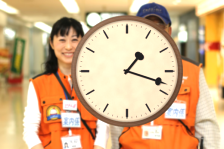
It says 1:18
